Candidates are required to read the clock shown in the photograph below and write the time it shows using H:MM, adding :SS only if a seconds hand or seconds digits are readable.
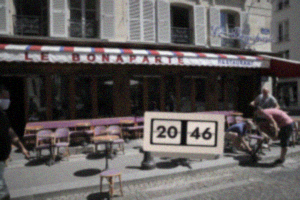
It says 20:46
